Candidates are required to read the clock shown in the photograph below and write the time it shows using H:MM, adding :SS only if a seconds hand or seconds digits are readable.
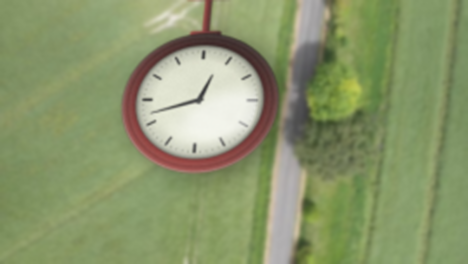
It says 12:42
